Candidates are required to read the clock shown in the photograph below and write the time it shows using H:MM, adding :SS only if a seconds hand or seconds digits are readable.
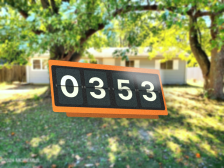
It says 3:53
